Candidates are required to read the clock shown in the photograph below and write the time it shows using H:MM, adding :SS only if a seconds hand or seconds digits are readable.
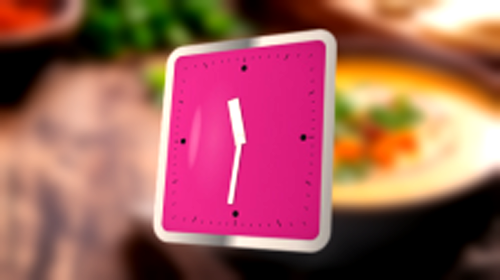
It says 11:31
